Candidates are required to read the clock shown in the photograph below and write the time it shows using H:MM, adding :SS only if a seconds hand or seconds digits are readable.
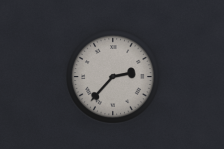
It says 2:37
